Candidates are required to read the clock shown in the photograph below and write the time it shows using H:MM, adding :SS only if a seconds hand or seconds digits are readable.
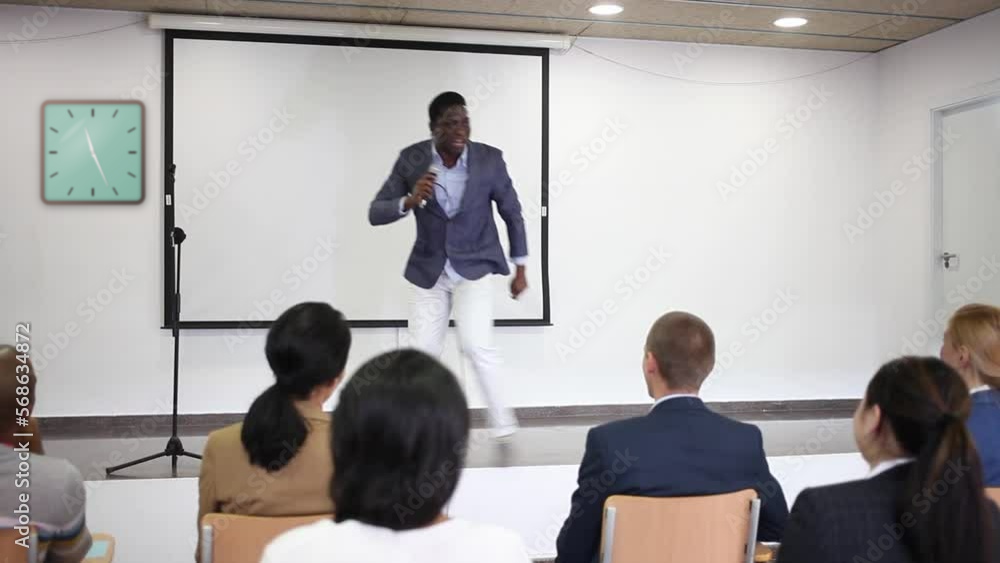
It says 11:26
